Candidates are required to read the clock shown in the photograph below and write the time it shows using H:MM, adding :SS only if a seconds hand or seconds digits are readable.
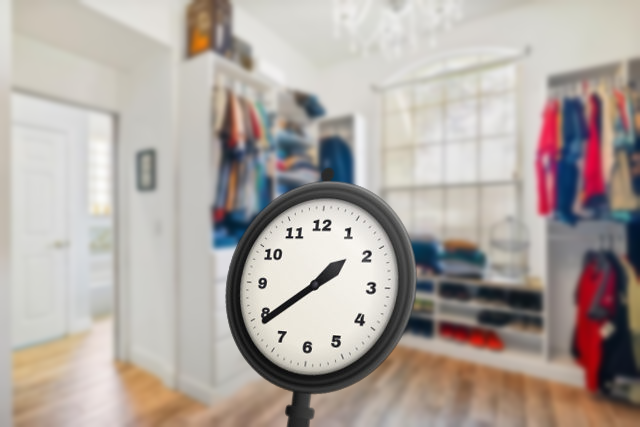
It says 1:39
